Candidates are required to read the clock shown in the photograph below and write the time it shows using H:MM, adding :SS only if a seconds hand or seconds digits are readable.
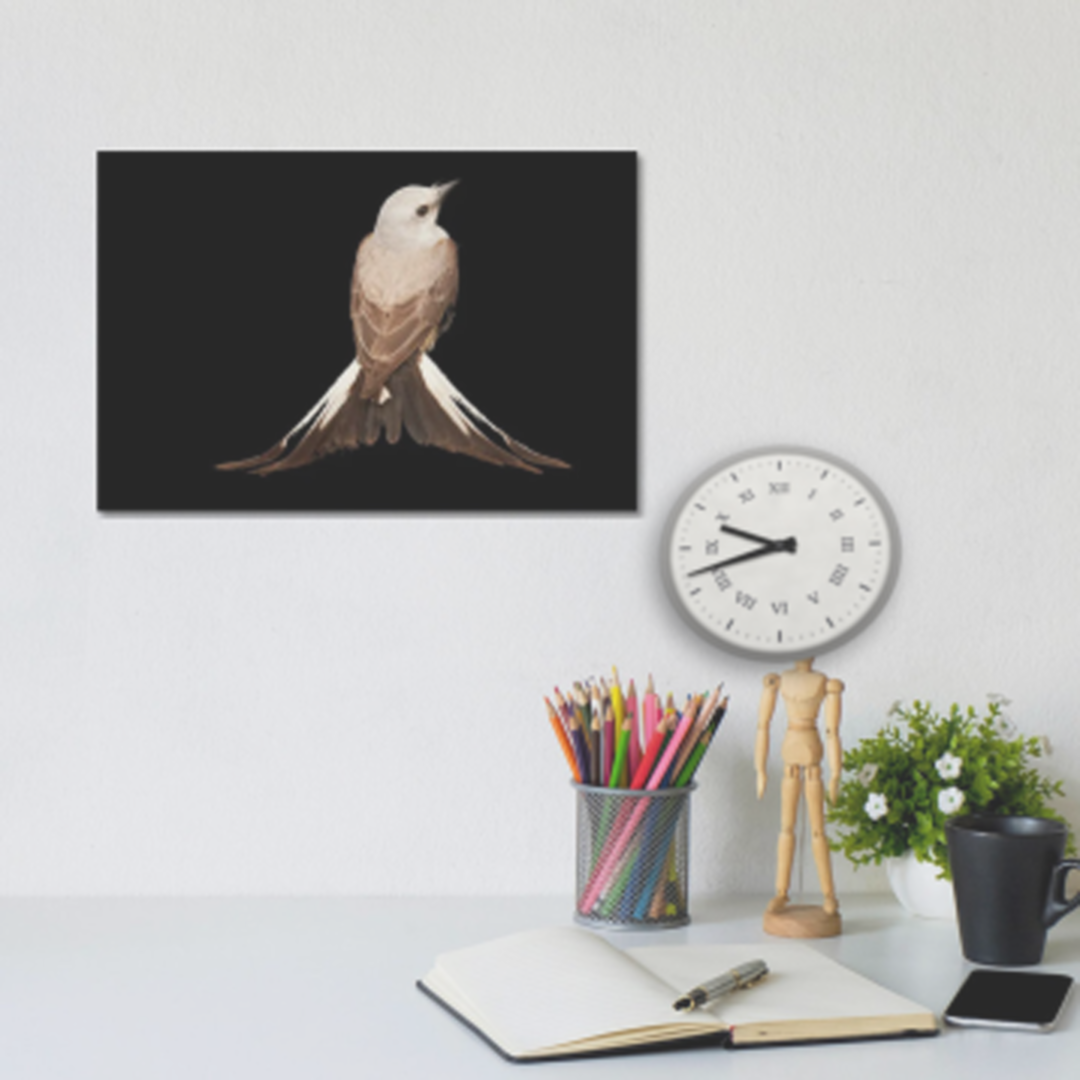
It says 9:42
